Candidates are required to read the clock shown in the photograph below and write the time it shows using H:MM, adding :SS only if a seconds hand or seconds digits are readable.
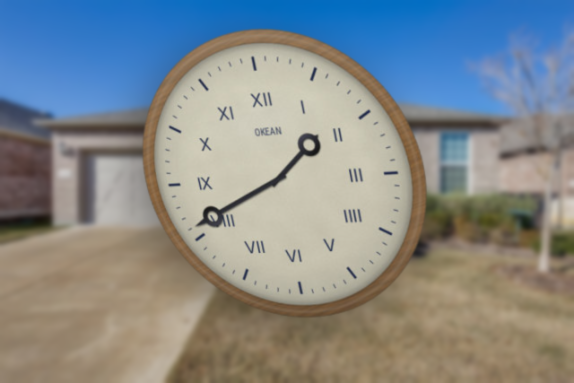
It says 1:41
